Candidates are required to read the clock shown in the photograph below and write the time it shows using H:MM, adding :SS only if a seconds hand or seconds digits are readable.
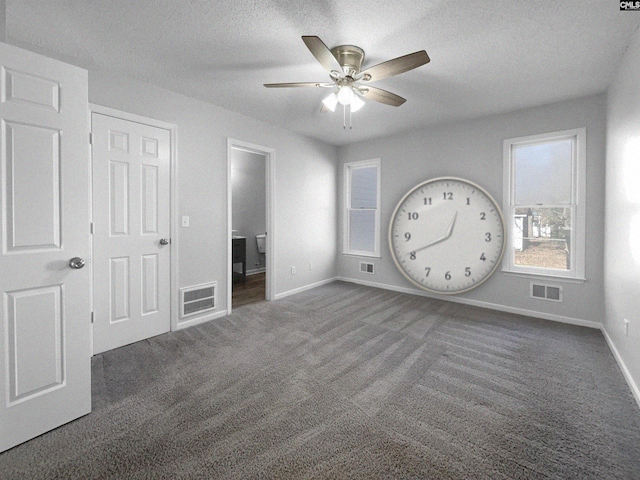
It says 12:41
